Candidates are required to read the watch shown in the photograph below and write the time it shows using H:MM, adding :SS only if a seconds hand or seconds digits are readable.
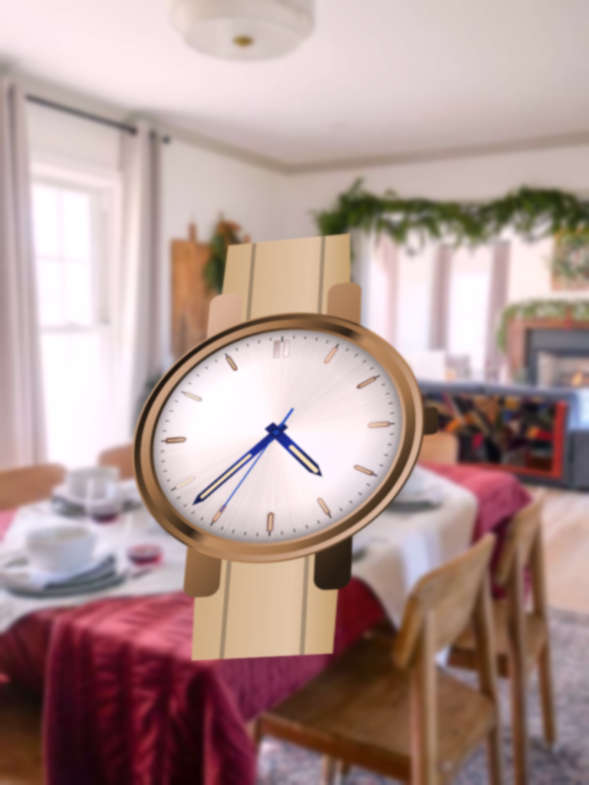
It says 4:37:35
